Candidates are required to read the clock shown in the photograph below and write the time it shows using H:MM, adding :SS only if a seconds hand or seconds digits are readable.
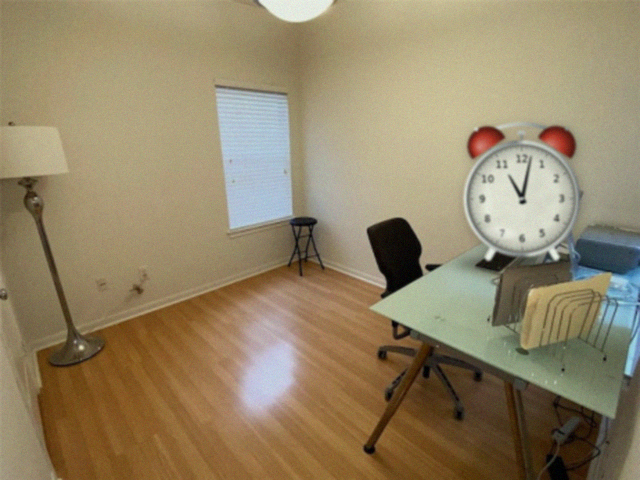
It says 11:02
